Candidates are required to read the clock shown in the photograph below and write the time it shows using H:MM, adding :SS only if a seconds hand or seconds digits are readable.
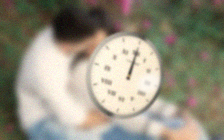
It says 12:00
